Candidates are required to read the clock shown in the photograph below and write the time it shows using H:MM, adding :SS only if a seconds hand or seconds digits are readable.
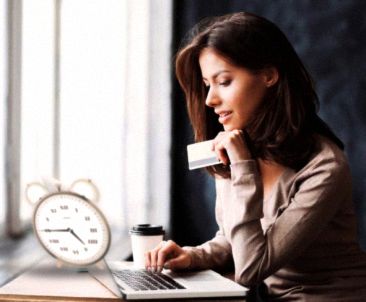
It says 4:45
